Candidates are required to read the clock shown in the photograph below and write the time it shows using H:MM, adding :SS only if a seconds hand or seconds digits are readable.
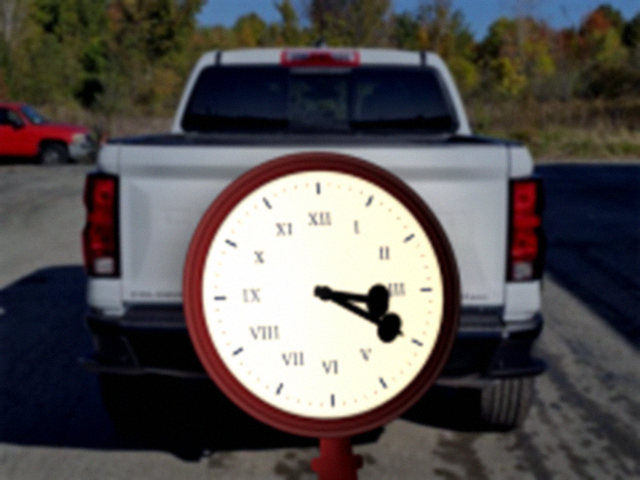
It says 3:20
